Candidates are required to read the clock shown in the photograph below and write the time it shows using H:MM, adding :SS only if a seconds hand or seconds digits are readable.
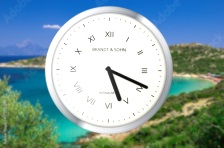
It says 5:19
